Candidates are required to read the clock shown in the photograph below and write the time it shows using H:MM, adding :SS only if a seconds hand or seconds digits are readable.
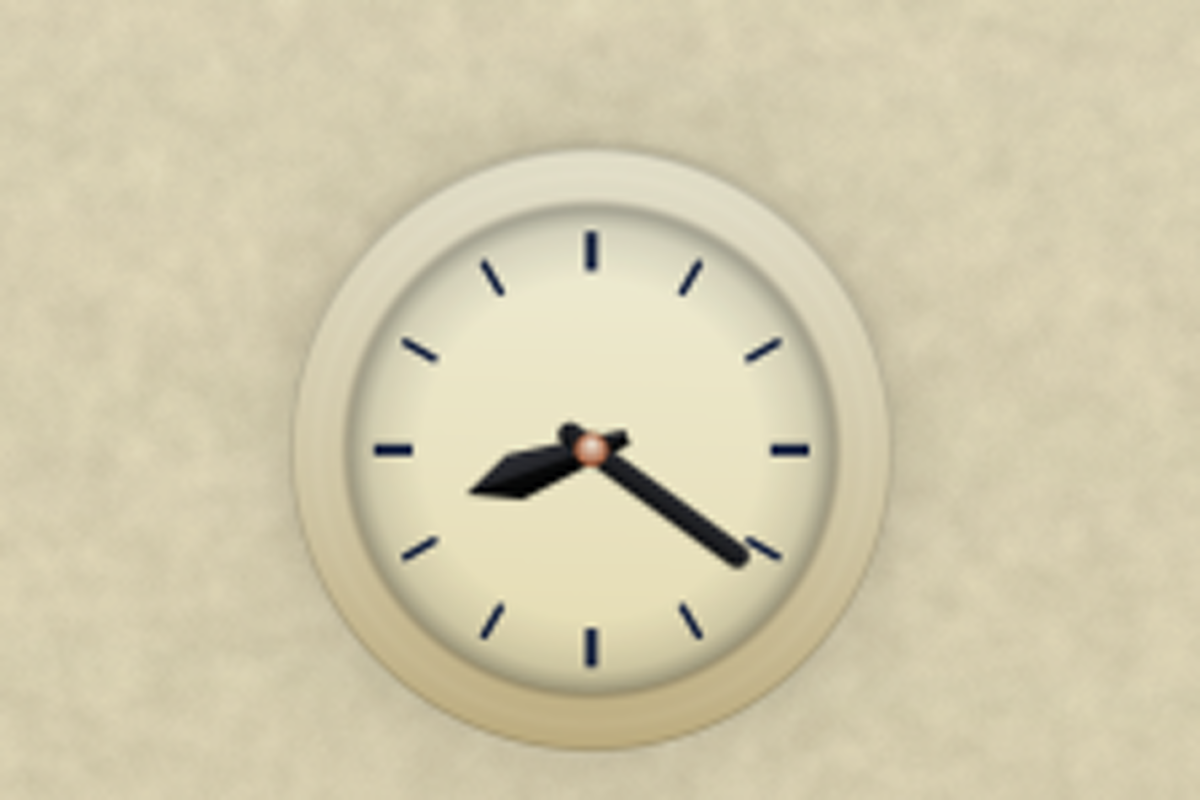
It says 8:21
